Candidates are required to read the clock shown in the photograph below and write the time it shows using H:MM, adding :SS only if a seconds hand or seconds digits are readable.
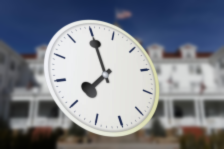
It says 8:00
